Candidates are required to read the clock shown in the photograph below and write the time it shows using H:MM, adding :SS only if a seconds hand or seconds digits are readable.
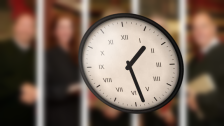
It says 1:28
